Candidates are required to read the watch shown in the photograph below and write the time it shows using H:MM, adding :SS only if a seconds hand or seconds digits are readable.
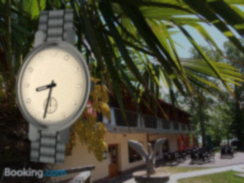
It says 8:32
